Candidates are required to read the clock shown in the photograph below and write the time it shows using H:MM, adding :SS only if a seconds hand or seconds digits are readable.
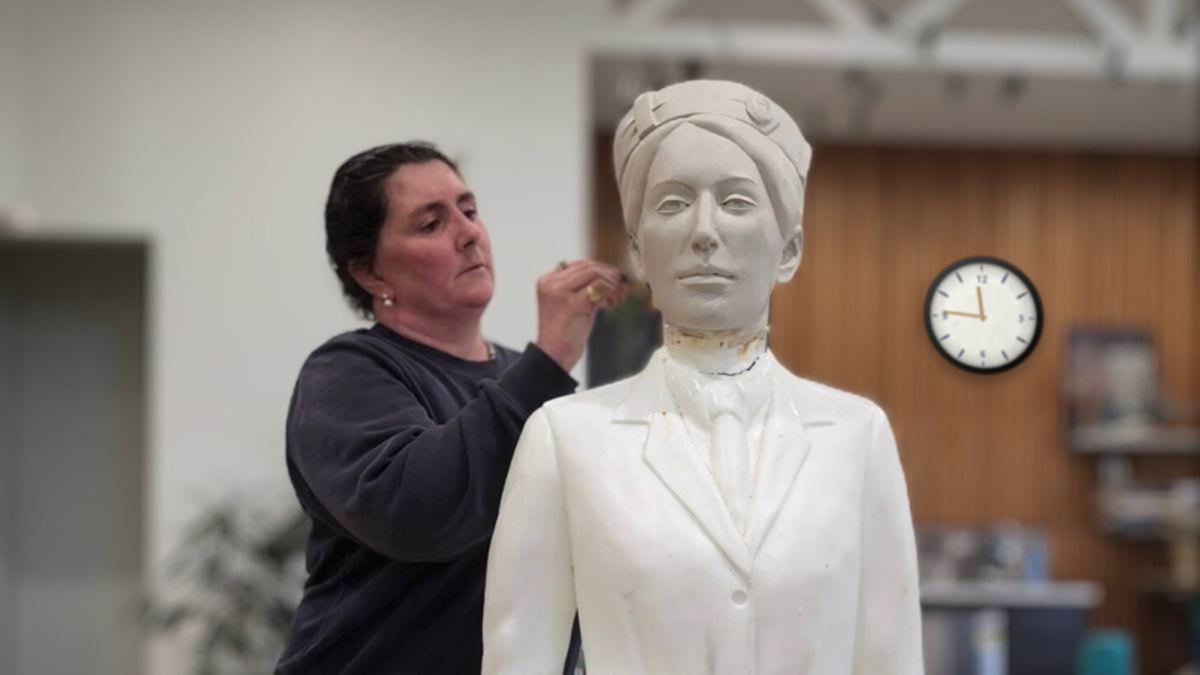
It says 11:46
